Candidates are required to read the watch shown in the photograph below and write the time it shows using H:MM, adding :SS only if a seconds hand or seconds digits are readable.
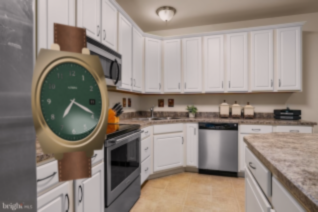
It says 7:19
